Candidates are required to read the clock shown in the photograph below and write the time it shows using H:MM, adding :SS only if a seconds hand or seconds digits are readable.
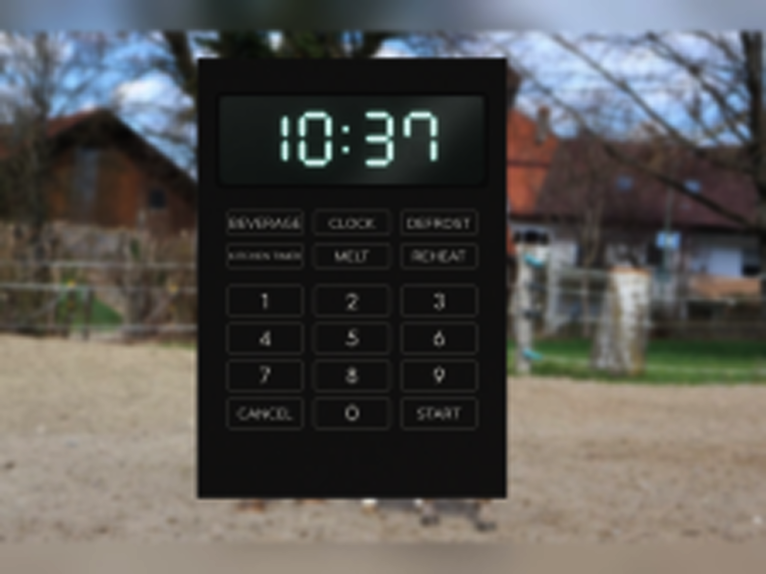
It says 10:37
